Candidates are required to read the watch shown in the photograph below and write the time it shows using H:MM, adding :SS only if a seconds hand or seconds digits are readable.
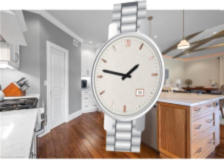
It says 1:47
